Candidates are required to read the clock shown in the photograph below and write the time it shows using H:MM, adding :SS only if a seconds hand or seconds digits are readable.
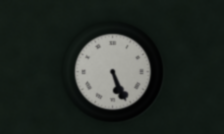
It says 5:26
